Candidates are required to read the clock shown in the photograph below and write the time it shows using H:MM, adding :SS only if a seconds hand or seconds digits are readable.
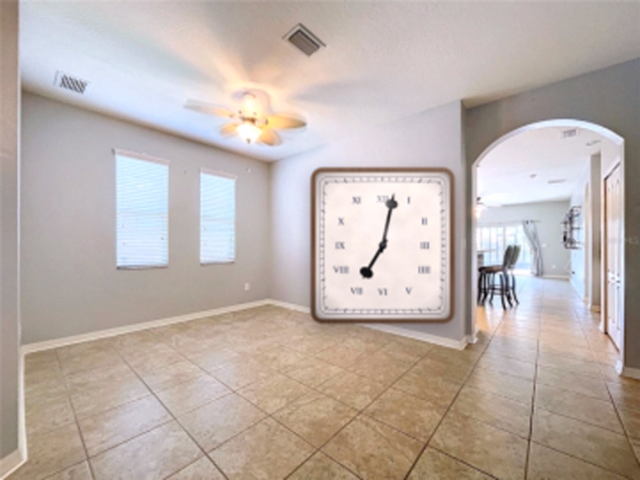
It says 7:02
